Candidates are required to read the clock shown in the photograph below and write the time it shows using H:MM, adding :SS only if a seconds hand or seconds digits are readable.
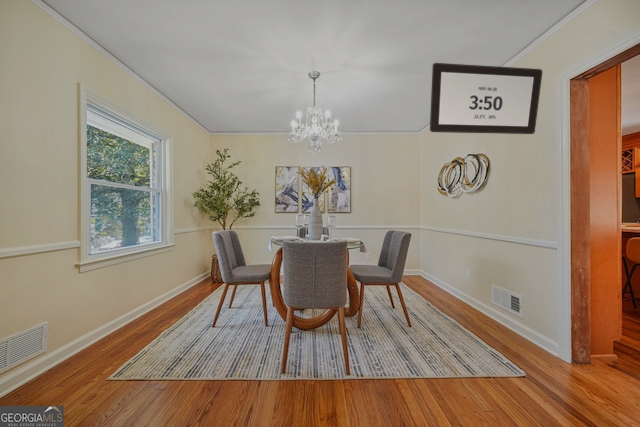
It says 3:50
